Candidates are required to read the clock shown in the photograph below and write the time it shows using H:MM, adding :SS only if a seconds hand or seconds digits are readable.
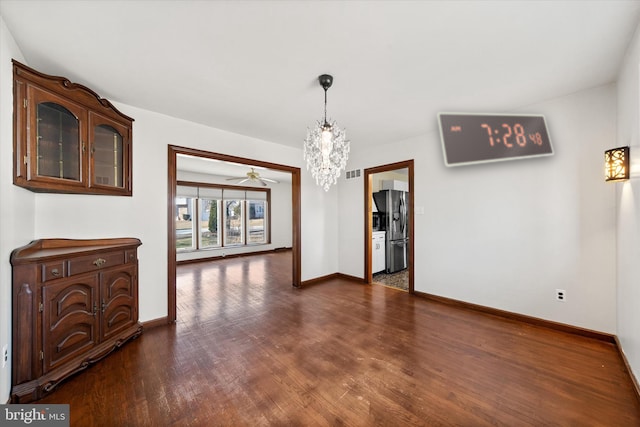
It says 7:28:48
